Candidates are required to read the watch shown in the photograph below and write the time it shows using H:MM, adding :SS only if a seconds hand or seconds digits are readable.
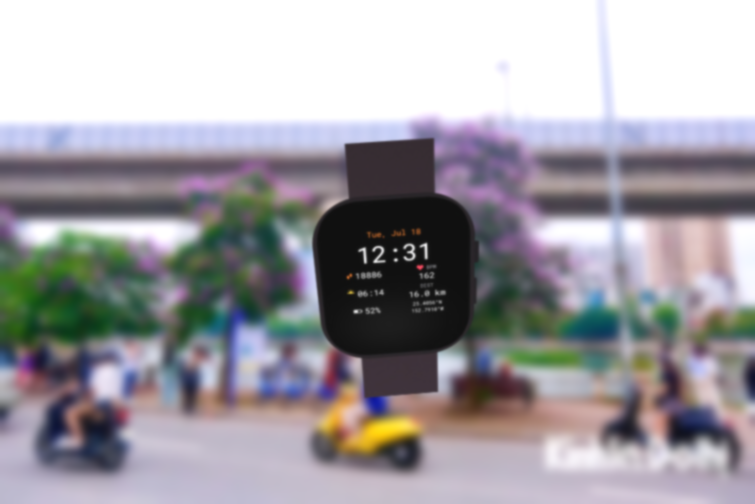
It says 12:31
